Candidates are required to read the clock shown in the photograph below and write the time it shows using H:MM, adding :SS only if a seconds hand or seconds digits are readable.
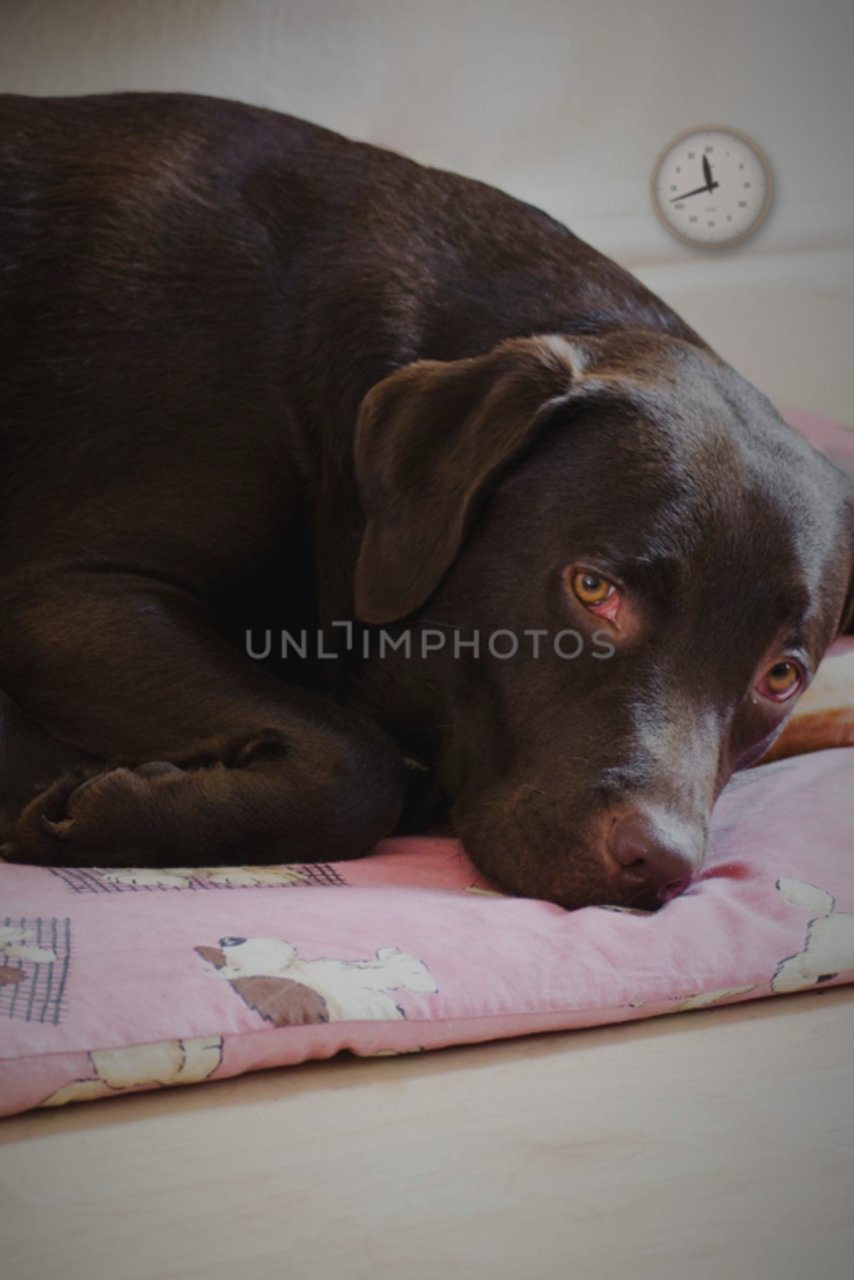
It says 11:42
